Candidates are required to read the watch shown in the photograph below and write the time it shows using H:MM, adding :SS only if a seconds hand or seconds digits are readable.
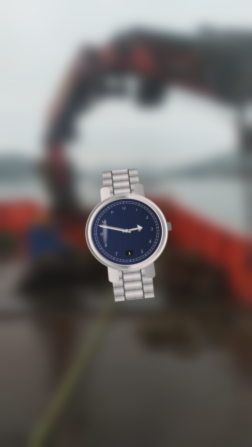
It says 2:48
